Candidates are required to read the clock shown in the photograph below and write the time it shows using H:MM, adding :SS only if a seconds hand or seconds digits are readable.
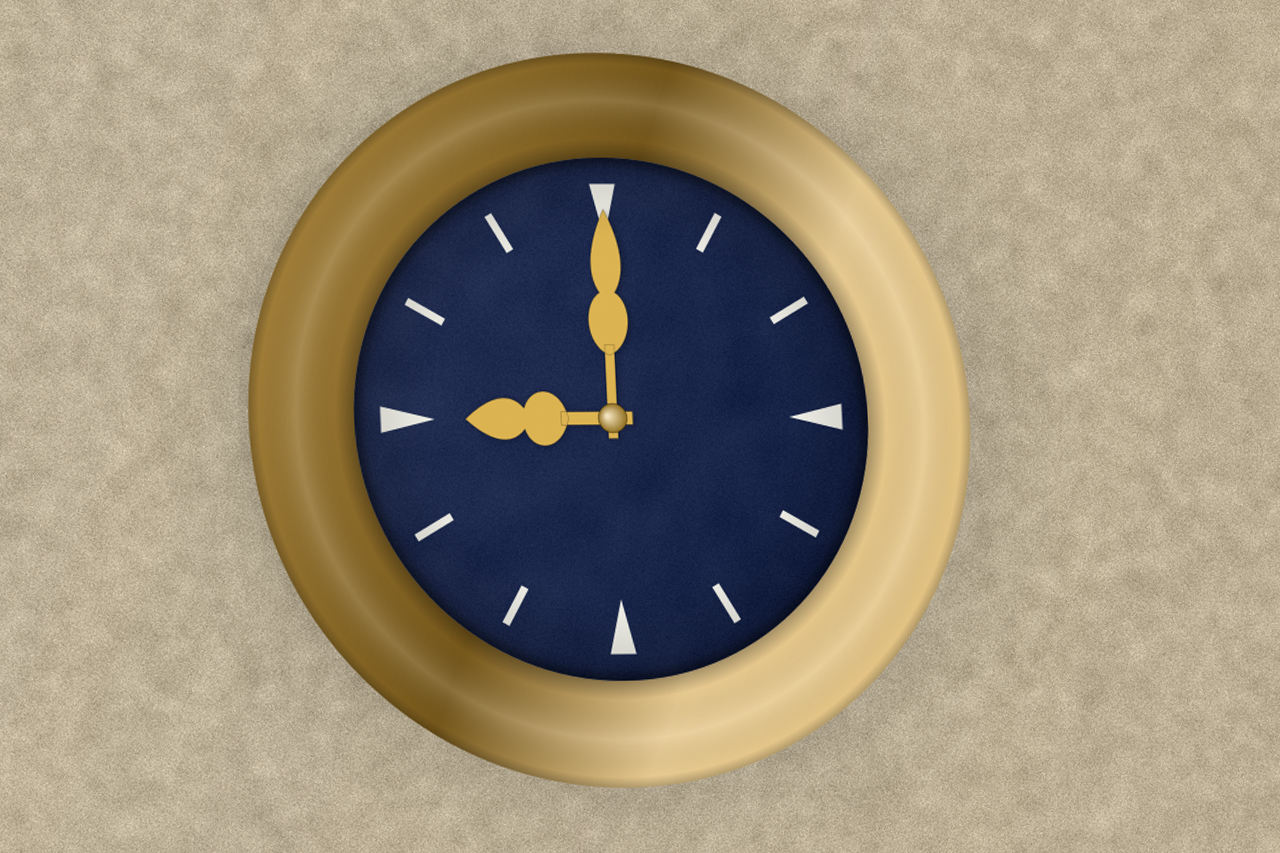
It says 9:00
